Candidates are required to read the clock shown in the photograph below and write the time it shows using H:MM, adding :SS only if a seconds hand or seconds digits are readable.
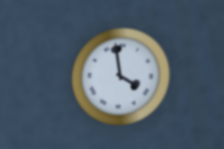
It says 3:58
